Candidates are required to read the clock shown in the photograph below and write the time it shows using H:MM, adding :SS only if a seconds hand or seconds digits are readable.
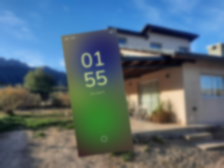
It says 1:55
